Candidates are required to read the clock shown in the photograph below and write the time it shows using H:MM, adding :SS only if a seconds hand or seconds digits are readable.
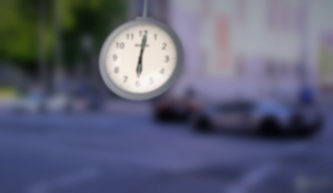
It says 6:01
